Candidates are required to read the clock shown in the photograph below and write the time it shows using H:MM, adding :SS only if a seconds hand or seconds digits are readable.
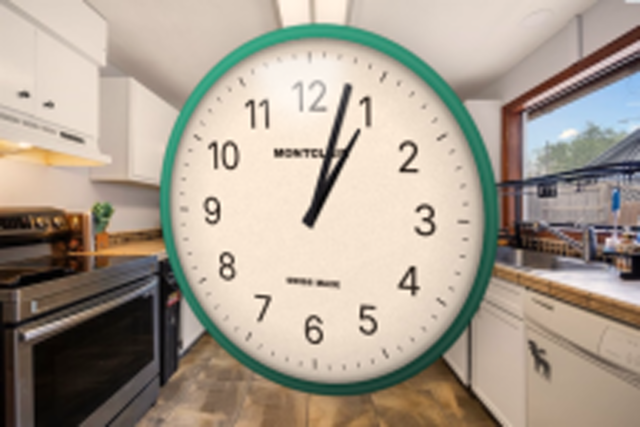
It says 1:03
